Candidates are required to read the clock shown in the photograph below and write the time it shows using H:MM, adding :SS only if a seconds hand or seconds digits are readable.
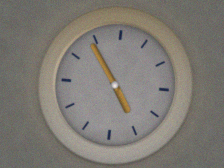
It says 4:54
